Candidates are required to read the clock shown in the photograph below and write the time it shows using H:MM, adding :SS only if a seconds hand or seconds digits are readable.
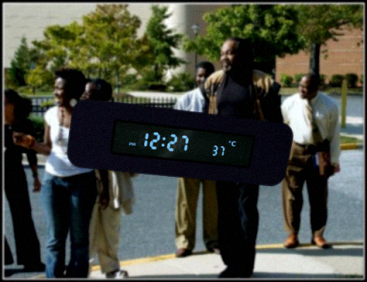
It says 12:27
